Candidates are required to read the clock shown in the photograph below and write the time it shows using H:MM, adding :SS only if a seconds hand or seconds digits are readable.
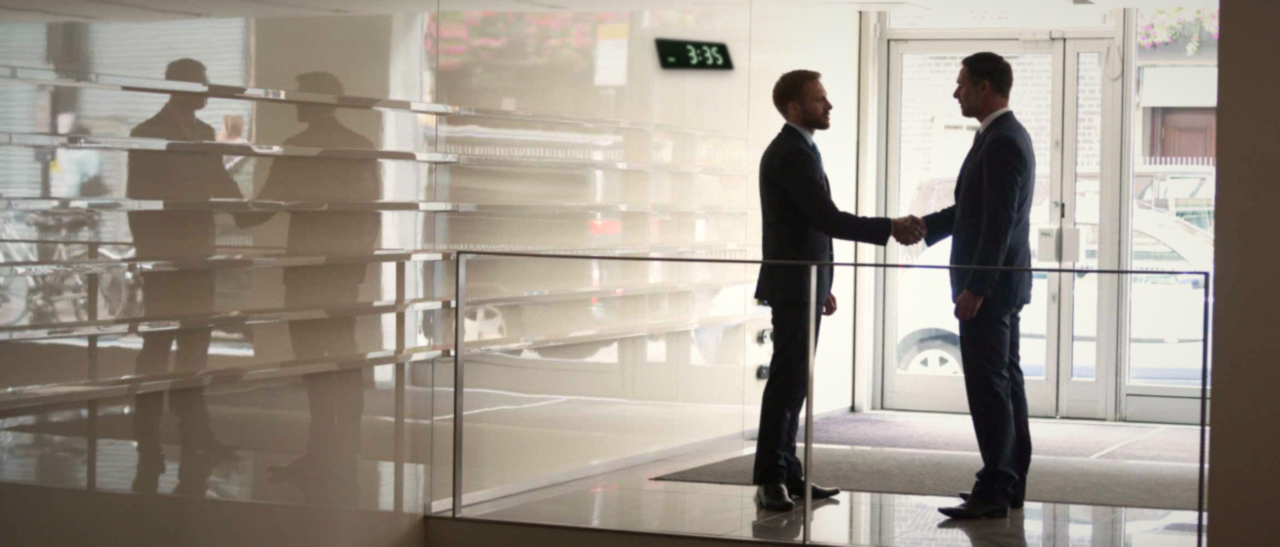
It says 3:35
